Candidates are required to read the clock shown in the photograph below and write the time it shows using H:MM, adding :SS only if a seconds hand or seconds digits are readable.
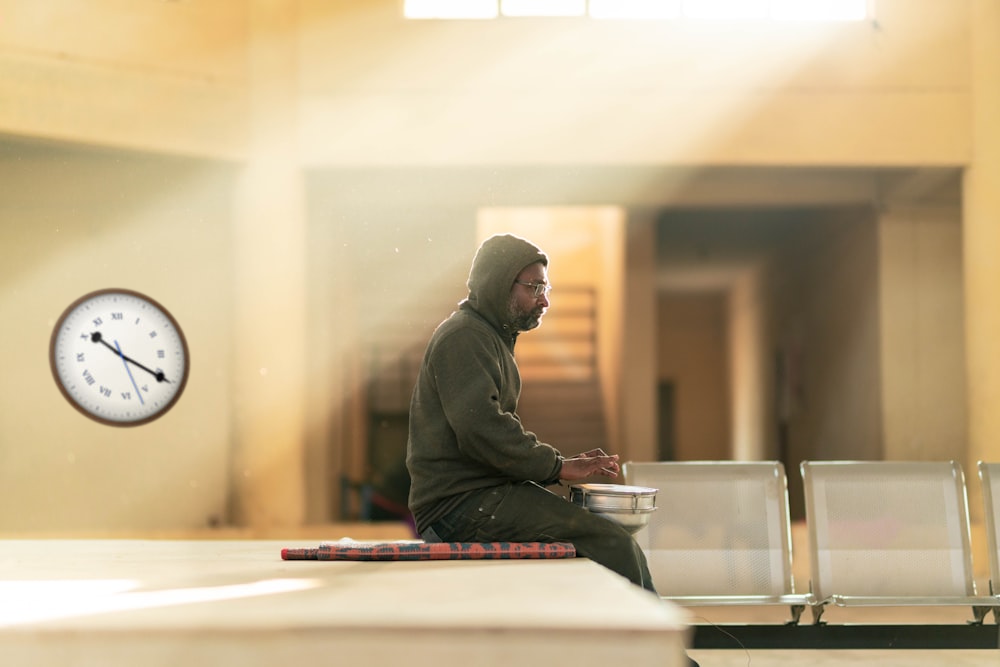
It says 10:20:27
